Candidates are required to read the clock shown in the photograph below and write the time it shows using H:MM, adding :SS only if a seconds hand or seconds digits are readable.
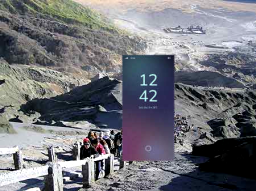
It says 12:42
